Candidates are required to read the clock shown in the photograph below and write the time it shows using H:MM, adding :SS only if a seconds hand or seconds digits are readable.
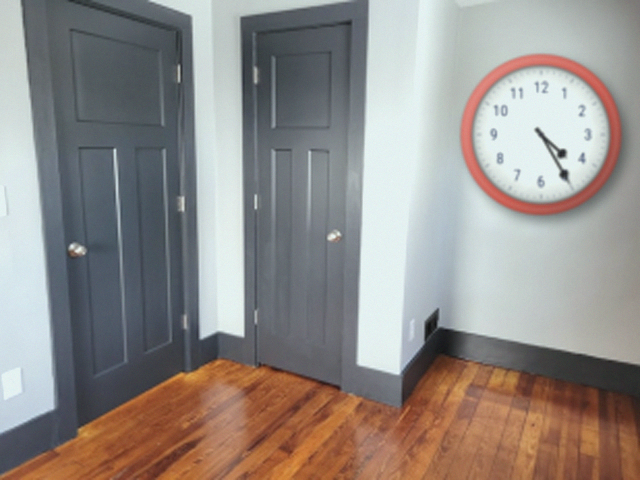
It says 4:25
